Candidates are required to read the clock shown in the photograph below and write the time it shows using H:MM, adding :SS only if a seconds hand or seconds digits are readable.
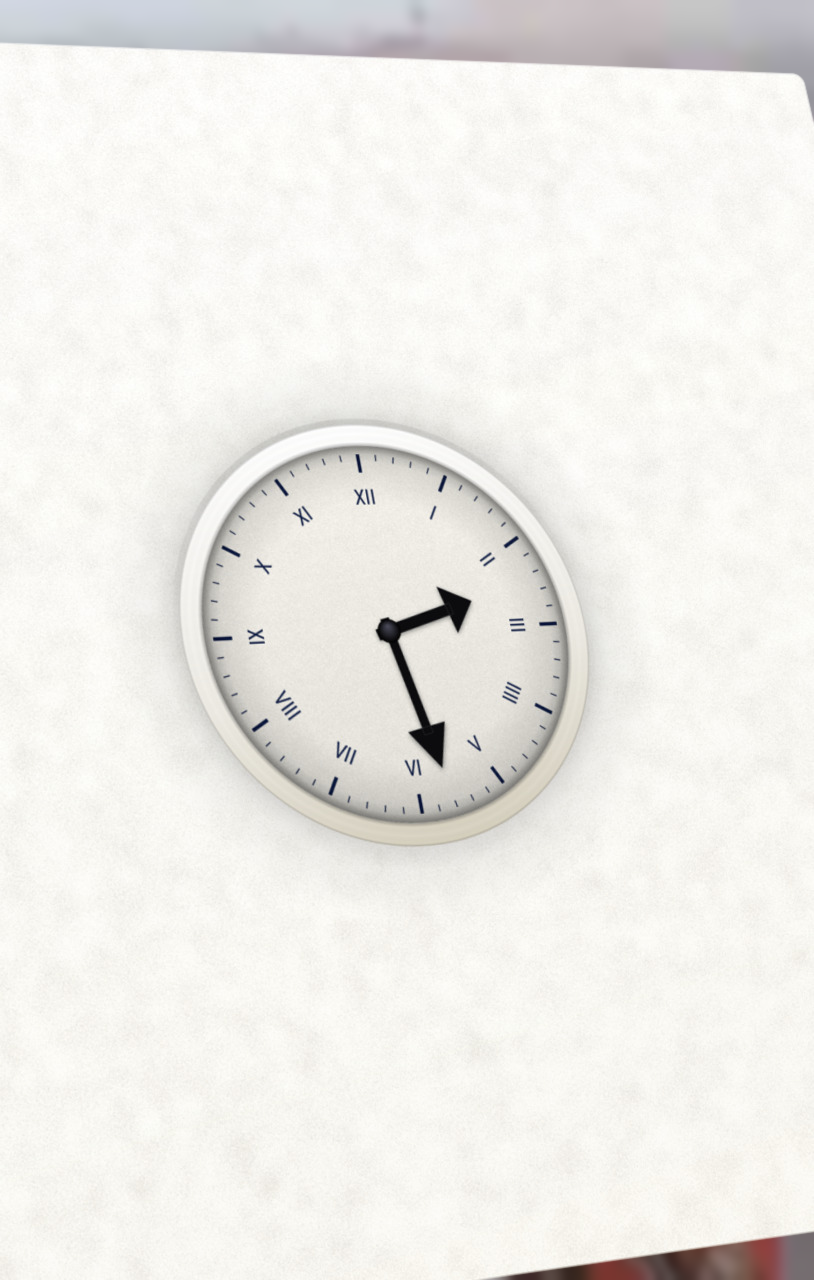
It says 2:28
